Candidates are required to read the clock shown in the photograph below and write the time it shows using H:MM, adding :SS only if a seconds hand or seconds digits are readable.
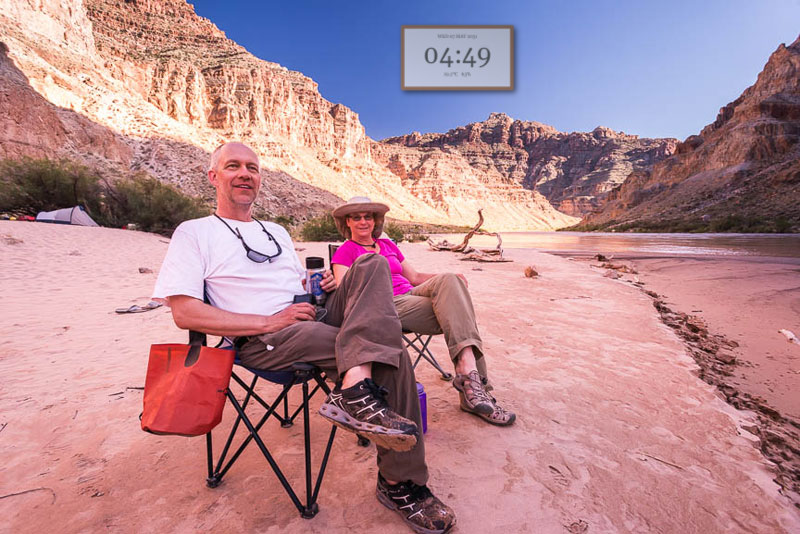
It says 4:49
